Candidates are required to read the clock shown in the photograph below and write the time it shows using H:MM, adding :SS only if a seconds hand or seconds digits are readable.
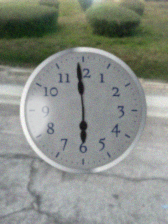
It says 5:59
